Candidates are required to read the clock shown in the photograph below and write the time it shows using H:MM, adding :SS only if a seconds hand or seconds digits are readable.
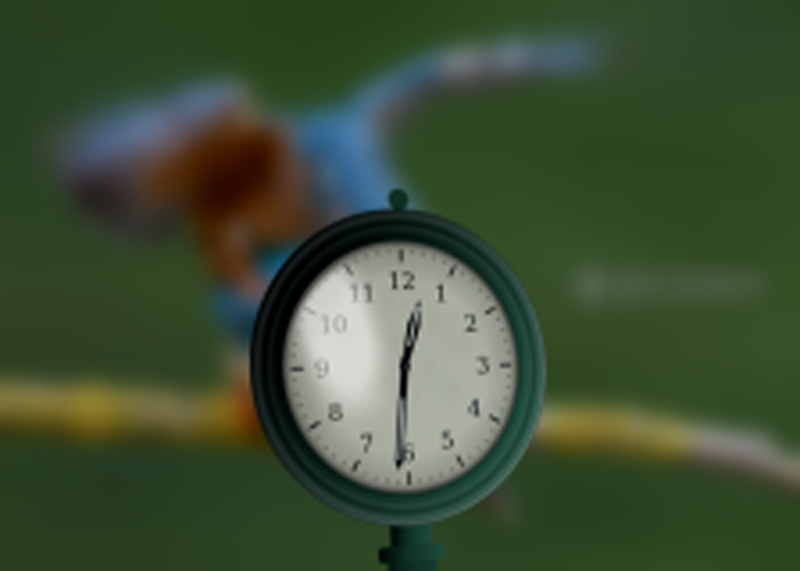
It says 12:31
